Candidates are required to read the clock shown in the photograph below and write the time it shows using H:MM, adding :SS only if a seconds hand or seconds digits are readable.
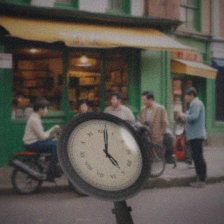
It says 5:02
